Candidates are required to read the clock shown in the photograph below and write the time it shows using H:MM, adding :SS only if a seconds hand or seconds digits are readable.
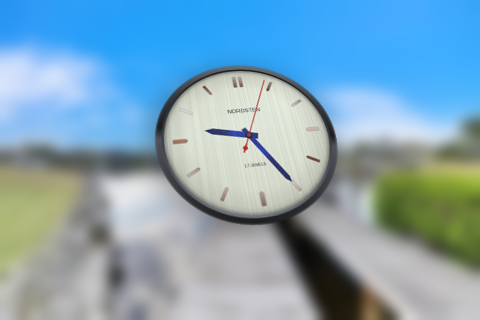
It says 9:25:04
